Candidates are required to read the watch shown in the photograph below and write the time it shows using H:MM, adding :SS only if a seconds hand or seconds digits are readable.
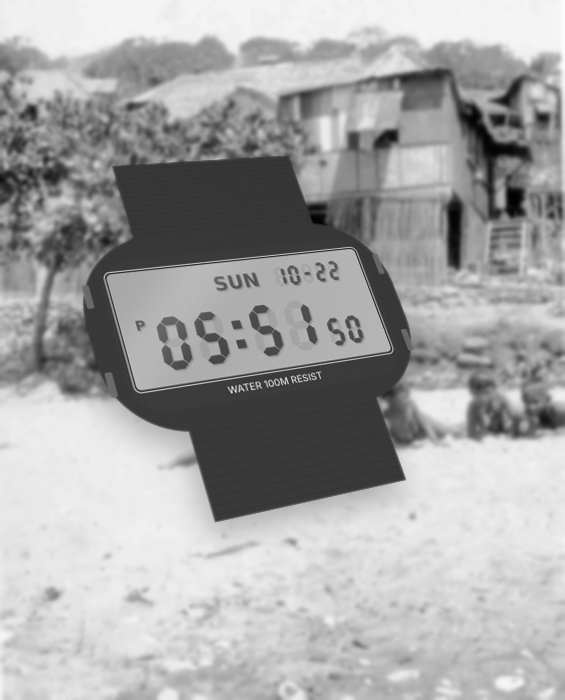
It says 5:51:50
